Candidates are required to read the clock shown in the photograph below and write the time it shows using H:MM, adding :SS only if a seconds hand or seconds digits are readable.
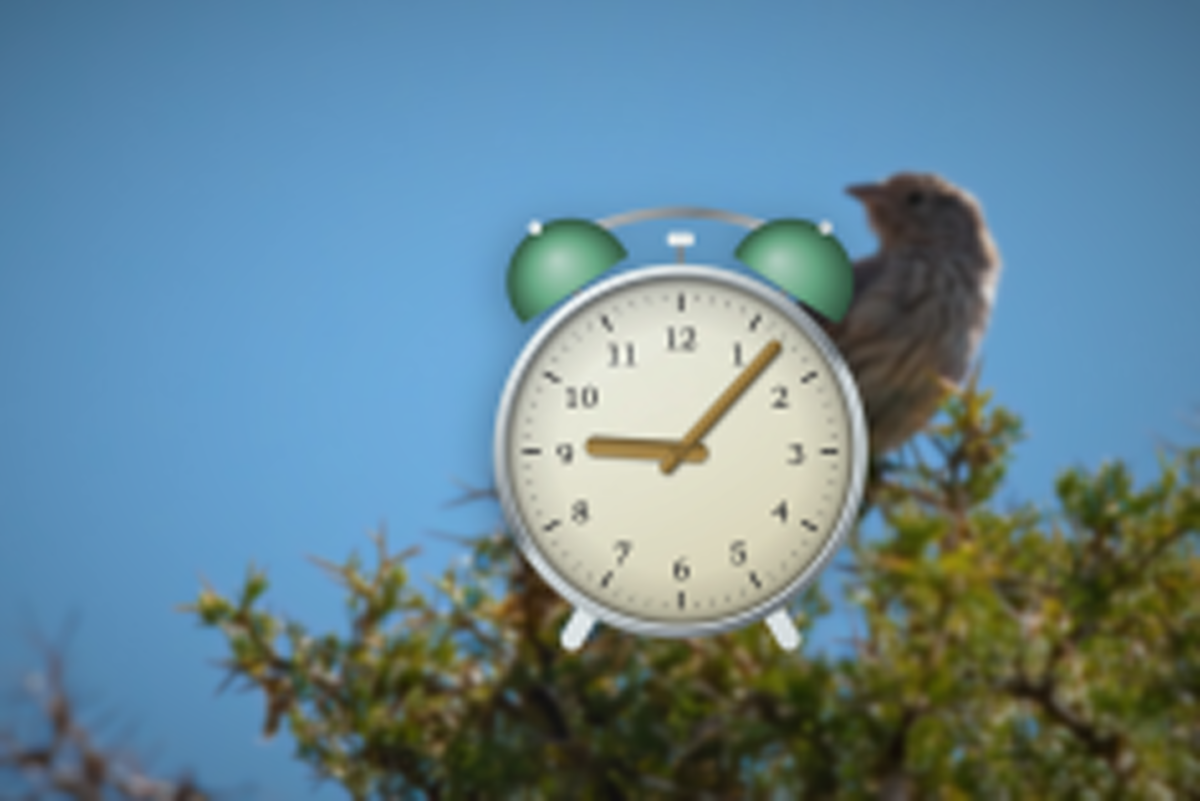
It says 9:07
